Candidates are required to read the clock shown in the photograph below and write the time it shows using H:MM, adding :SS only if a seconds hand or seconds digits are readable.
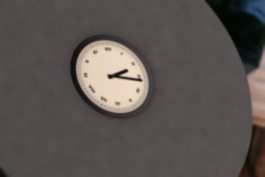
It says 2:16
